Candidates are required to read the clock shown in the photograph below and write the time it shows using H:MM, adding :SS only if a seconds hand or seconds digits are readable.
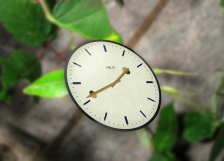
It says 1:41
